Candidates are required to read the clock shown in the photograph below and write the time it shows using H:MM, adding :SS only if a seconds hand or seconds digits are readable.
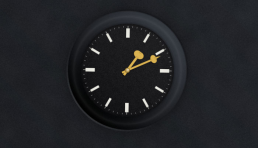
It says 1:11
